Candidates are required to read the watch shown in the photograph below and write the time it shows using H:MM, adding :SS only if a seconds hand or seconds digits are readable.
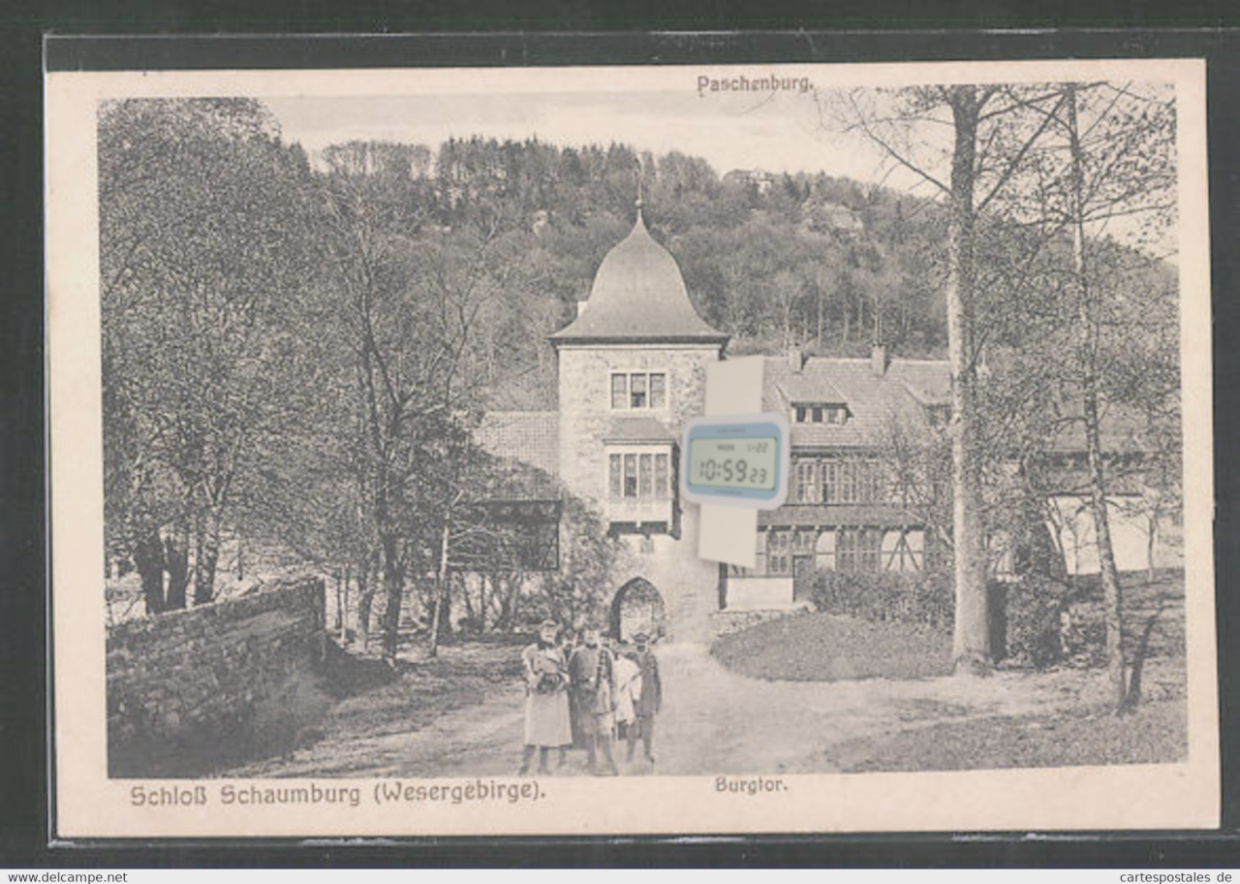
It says 10:59:23
